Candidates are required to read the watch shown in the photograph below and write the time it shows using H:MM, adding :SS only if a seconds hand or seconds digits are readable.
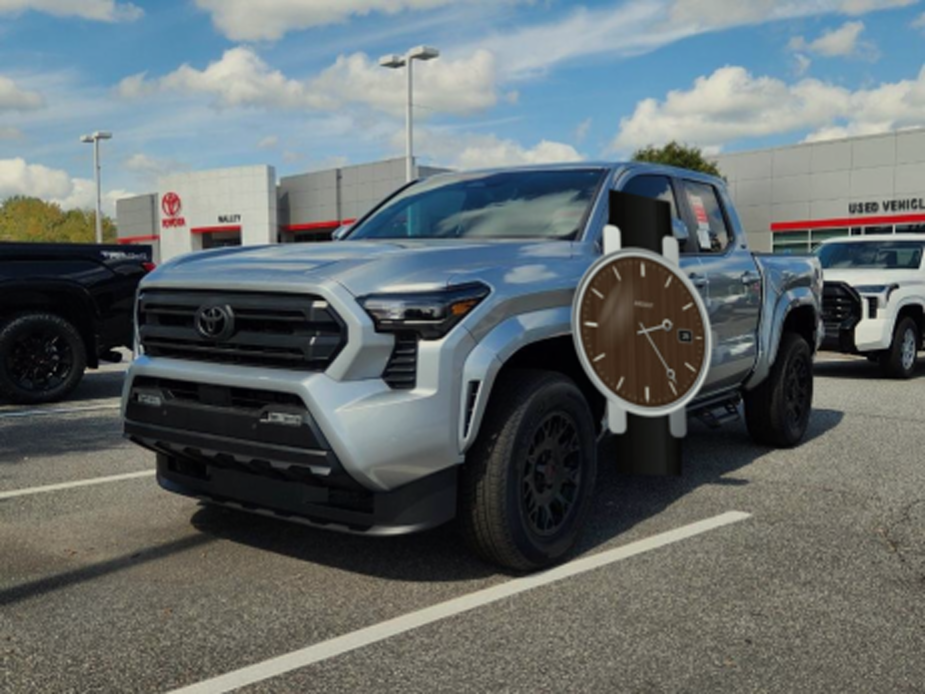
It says 2:24
